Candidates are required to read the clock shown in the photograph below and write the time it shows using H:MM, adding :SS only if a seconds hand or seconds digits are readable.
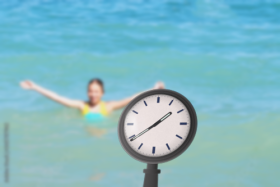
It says 1:39
